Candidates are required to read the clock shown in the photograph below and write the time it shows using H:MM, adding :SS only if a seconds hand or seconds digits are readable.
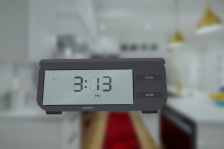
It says 3:13
